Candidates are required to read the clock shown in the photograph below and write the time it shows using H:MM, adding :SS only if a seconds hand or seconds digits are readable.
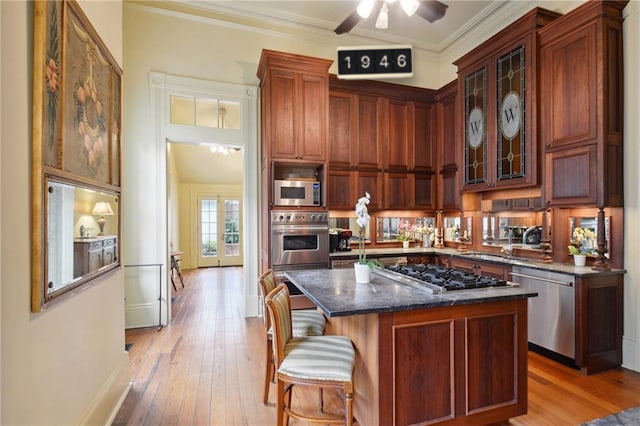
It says 19:46
